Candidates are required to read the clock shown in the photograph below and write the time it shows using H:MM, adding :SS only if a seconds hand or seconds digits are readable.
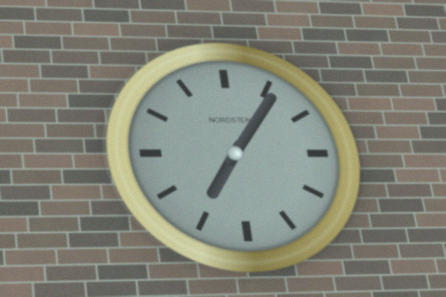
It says 7:06
